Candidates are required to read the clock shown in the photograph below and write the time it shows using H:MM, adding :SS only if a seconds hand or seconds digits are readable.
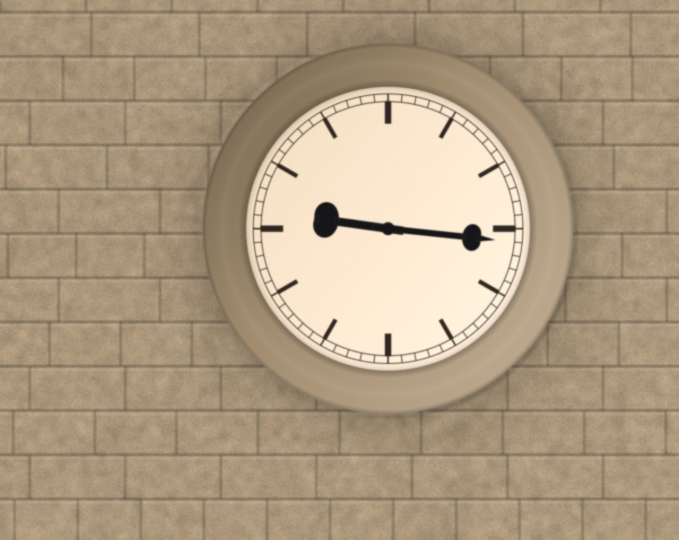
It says 9:16
